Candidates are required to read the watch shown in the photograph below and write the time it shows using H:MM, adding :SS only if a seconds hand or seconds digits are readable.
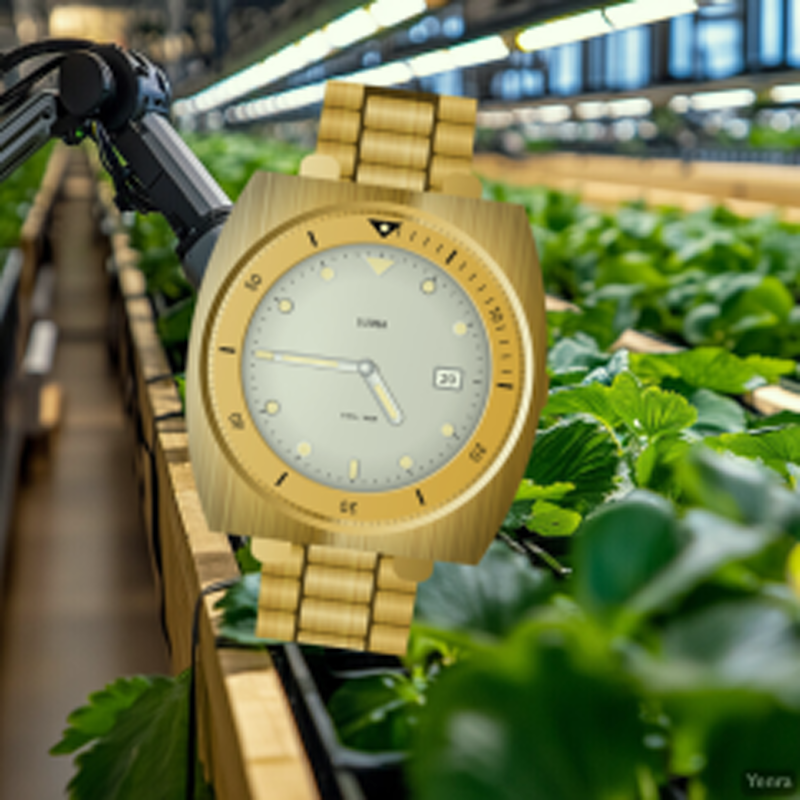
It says 4:45
